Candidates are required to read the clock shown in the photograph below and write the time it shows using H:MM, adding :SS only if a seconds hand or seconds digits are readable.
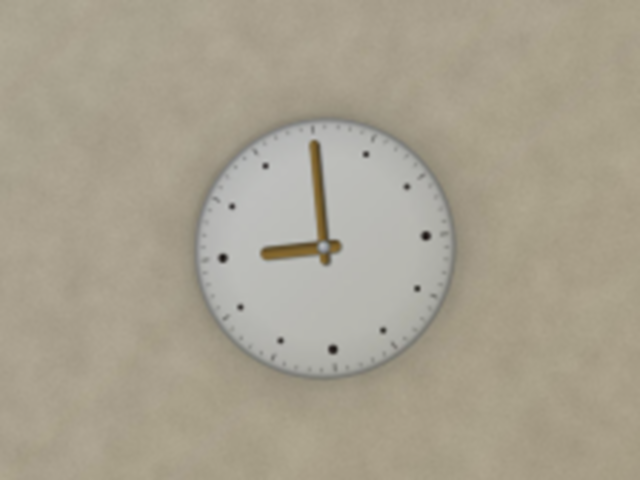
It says 9:00
